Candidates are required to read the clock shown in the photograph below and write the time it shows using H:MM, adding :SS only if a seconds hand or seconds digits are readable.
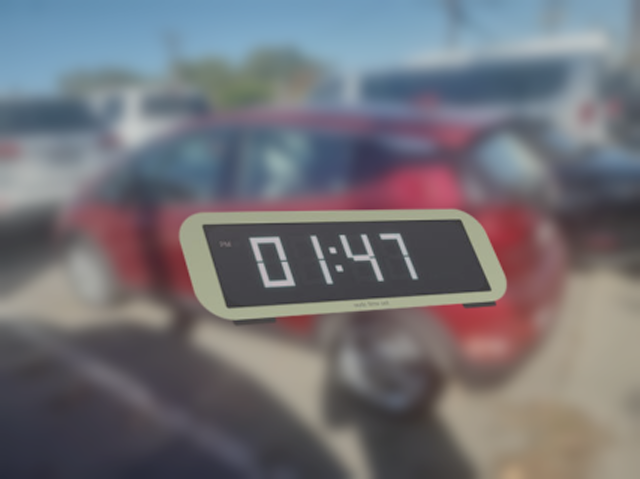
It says 1:47
